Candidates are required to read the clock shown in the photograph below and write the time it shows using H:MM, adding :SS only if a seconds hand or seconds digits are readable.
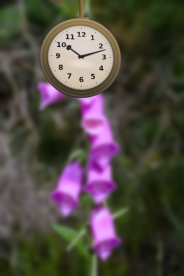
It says 10:12
